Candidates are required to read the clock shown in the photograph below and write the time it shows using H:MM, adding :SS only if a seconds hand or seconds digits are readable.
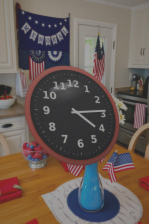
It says 4:14
